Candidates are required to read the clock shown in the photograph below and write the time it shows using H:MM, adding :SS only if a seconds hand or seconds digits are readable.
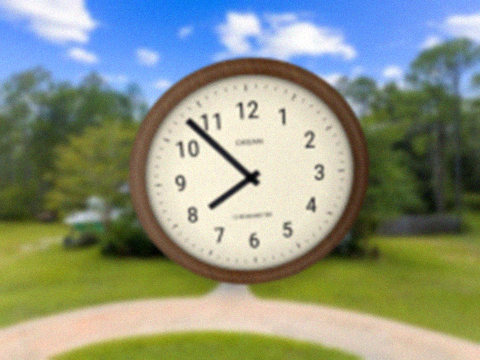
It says 7:53
